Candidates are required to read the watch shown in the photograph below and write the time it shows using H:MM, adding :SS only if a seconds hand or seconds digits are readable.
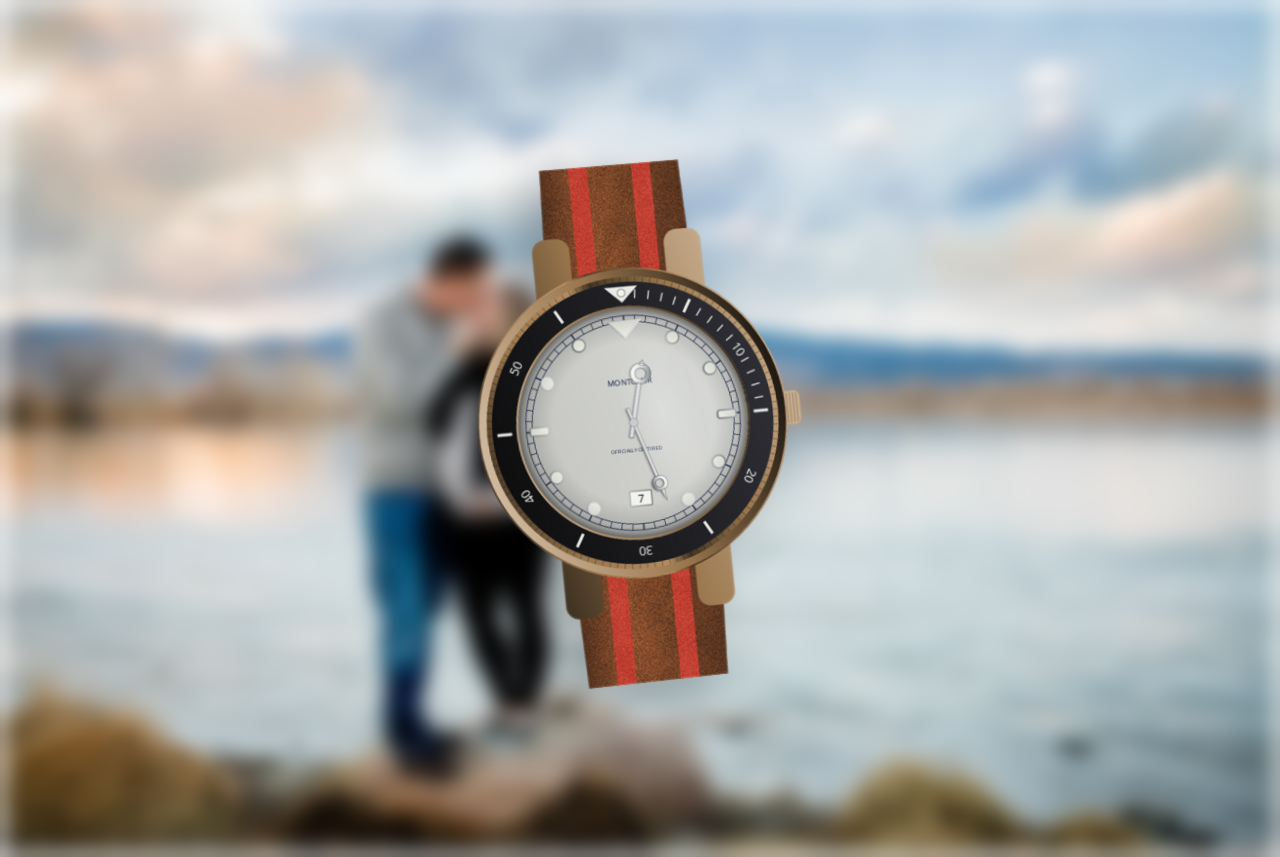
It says 12:27
